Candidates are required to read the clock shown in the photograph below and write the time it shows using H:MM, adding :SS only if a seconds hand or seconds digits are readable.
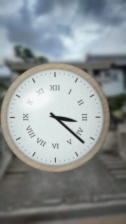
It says 3:22
